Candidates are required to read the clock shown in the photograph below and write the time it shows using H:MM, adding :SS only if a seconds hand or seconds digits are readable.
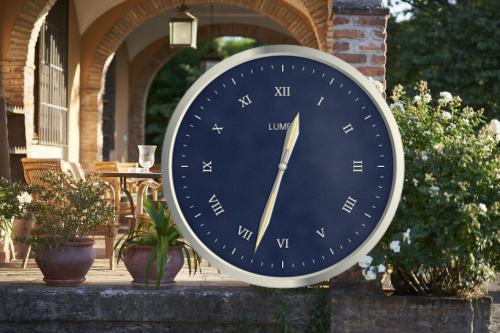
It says 12:33
